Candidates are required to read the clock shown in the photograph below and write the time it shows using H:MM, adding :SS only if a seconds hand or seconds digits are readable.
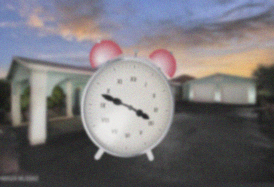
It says 3:48
